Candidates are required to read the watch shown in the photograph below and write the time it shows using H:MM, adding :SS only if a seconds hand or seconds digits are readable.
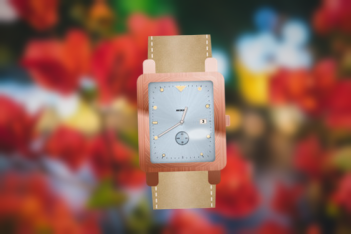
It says 12:40
